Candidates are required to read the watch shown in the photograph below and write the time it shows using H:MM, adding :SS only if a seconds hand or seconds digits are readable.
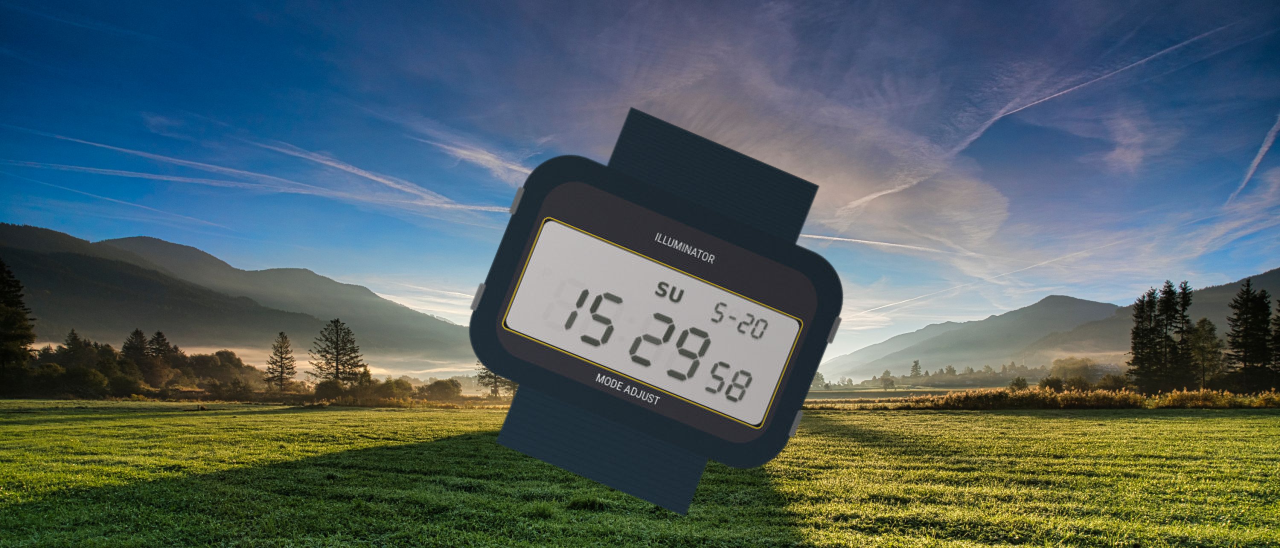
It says 15:29:58
